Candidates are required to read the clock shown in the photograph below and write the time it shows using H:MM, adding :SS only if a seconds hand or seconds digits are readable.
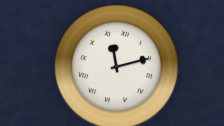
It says 11:10
